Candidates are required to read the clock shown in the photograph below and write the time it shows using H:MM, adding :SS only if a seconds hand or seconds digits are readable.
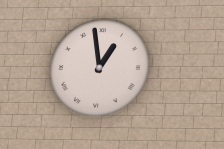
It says 12:58
